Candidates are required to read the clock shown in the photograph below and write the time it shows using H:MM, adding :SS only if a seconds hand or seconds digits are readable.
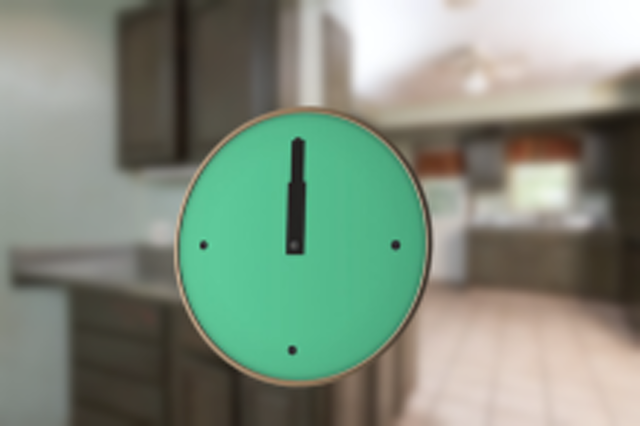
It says 12:00
